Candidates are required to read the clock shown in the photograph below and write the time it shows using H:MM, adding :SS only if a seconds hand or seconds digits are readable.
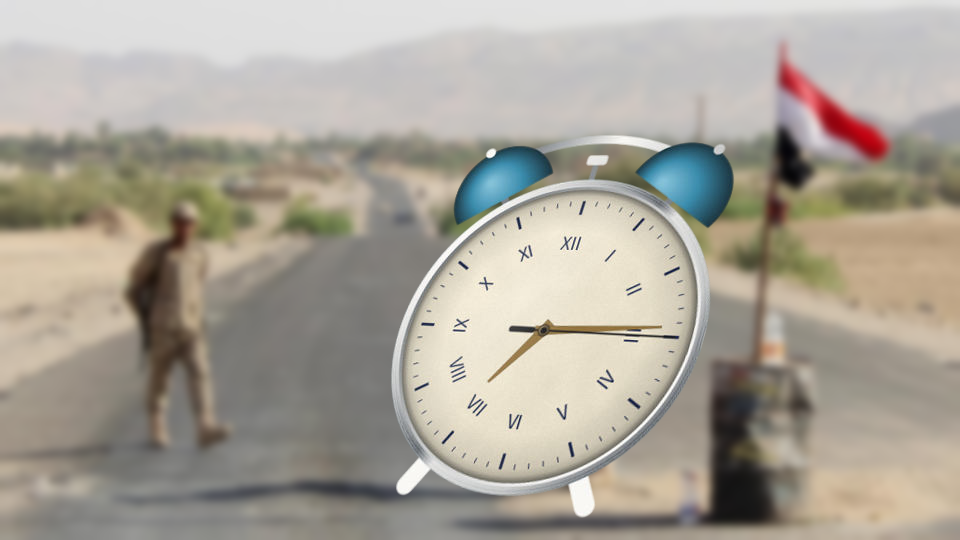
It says 7:14:15
